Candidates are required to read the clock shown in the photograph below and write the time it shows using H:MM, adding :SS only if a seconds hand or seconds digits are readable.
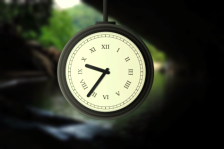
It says 9:36
